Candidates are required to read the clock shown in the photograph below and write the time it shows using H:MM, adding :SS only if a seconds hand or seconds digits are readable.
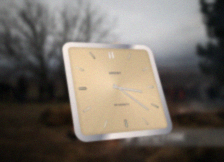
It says 3:22
